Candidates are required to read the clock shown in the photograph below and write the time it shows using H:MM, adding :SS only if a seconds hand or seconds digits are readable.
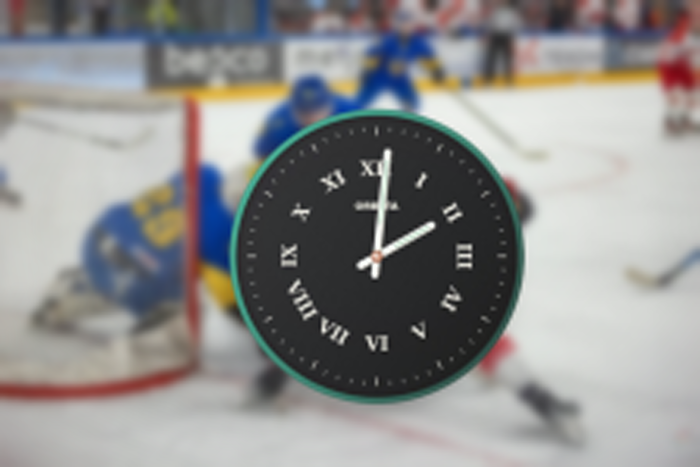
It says 2:01
